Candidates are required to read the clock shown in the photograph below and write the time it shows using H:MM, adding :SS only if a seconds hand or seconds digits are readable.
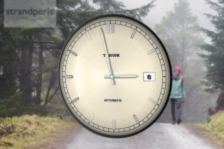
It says 2:58
